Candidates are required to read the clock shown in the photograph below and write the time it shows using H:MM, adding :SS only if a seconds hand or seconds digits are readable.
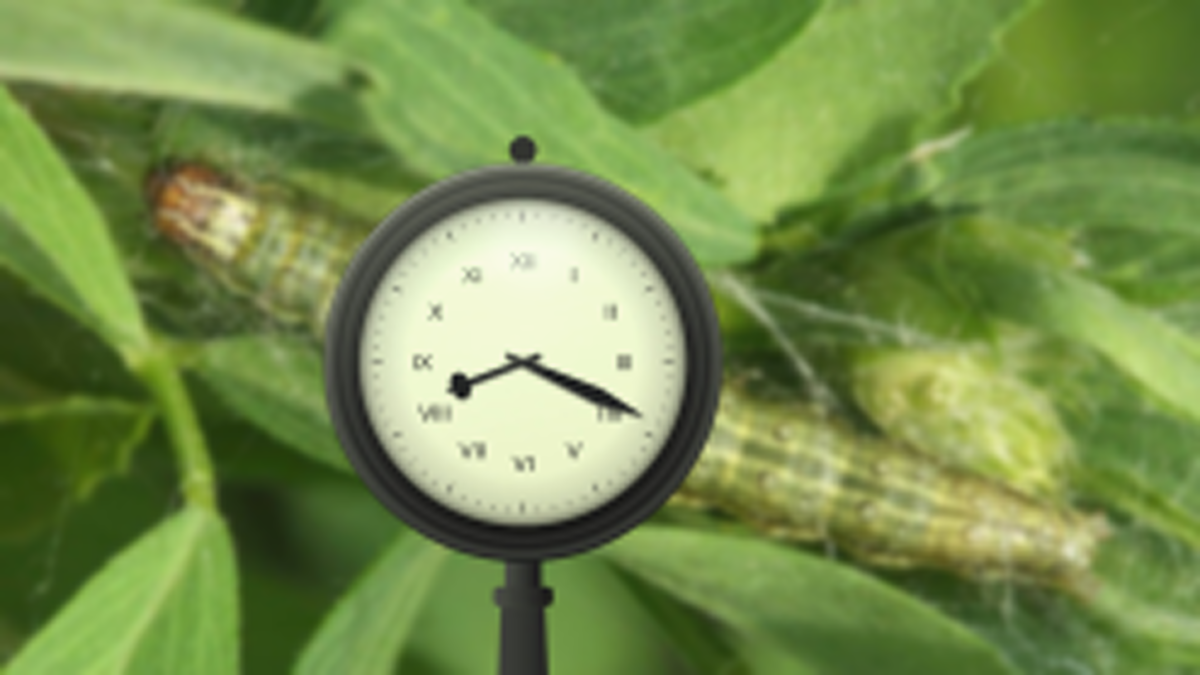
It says 8:19
